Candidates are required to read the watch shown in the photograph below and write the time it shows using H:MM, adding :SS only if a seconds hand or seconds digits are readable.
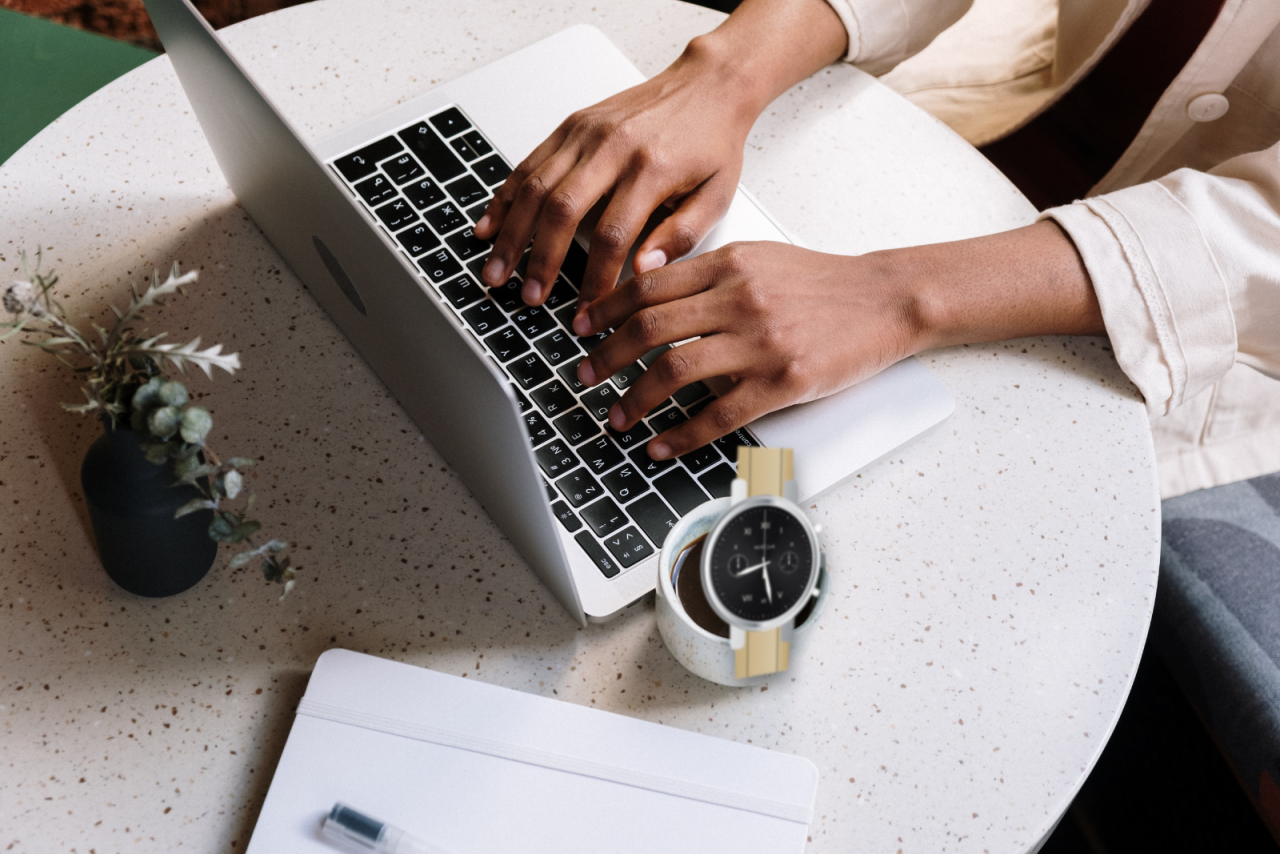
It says 8:28
